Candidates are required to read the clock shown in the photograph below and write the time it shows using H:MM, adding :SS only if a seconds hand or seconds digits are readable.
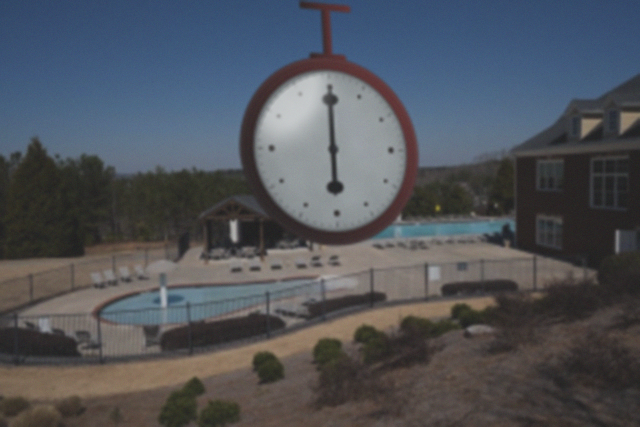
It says 6:00
